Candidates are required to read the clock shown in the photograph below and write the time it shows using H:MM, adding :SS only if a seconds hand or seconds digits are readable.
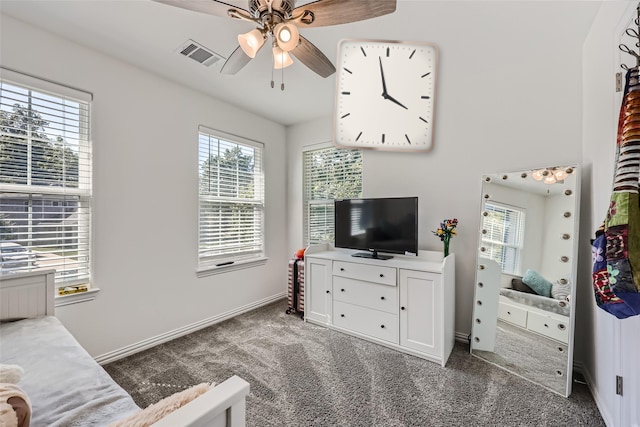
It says 3:58
